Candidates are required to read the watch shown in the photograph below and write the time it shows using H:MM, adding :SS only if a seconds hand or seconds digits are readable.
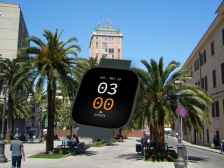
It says 3:00
